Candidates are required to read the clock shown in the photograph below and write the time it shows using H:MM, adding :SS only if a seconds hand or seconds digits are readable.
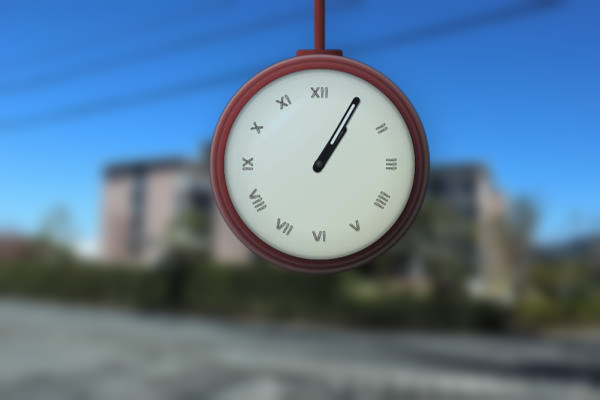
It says 1:05
